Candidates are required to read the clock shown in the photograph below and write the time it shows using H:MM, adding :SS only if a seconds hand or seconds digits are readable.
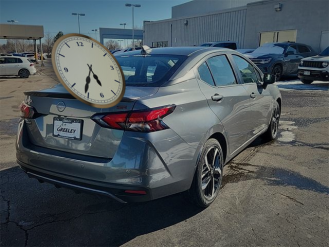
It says 5:36
